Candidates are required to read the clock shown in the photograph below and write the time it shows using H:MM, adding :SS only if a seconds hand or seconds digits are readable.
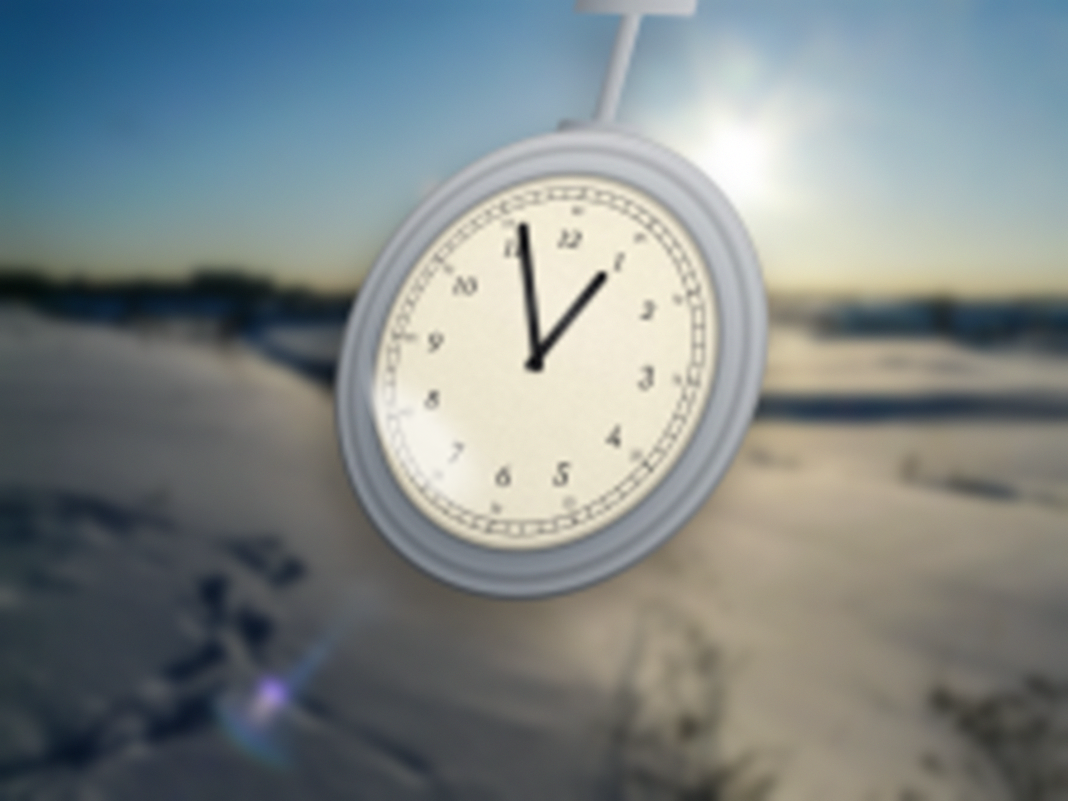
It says 12:56
